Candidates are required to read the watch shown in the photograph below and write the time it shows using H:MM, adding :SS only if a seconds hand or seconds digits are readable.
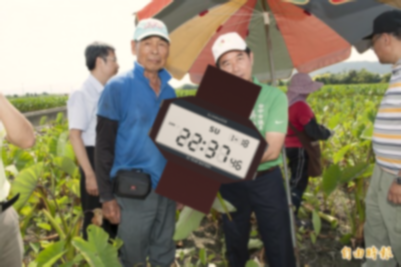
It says 22:37
